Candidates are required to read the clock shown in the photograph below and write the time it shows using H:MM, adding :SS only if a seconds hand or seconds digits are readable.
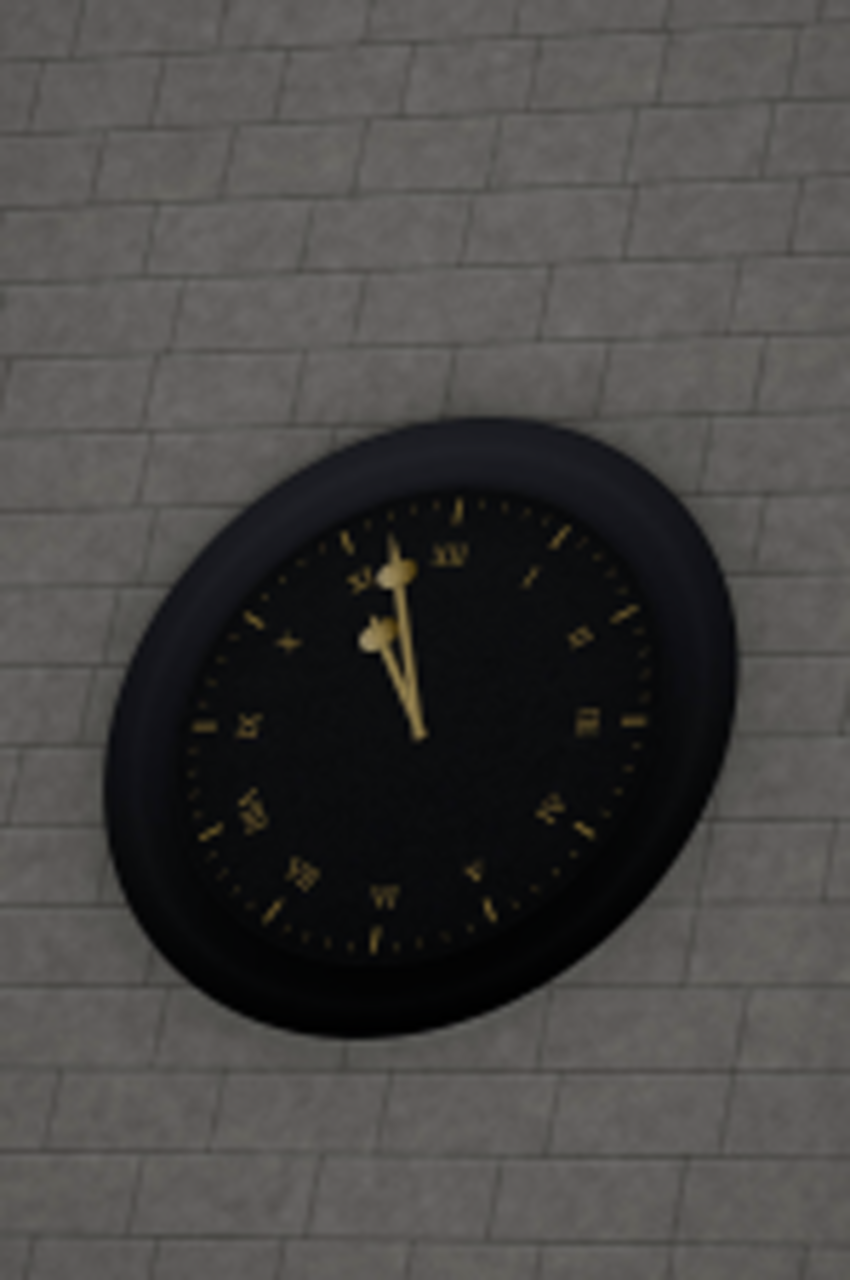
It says 10:57
